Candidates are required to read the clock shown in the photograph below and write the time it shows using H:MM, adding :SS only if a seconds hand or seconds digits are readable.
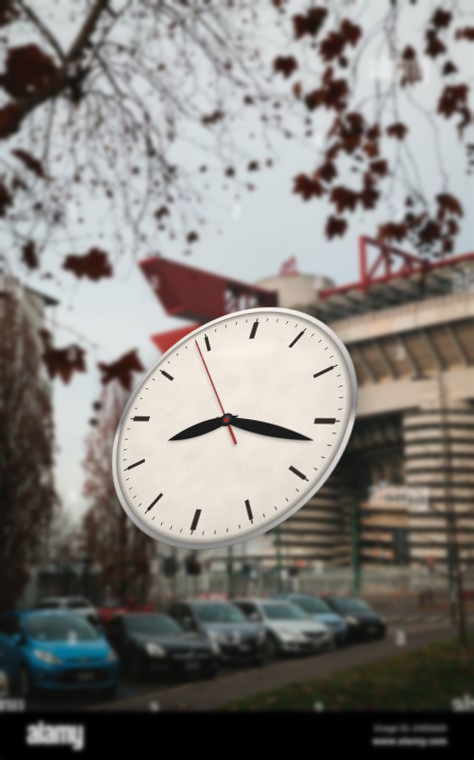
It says 8:16:54
